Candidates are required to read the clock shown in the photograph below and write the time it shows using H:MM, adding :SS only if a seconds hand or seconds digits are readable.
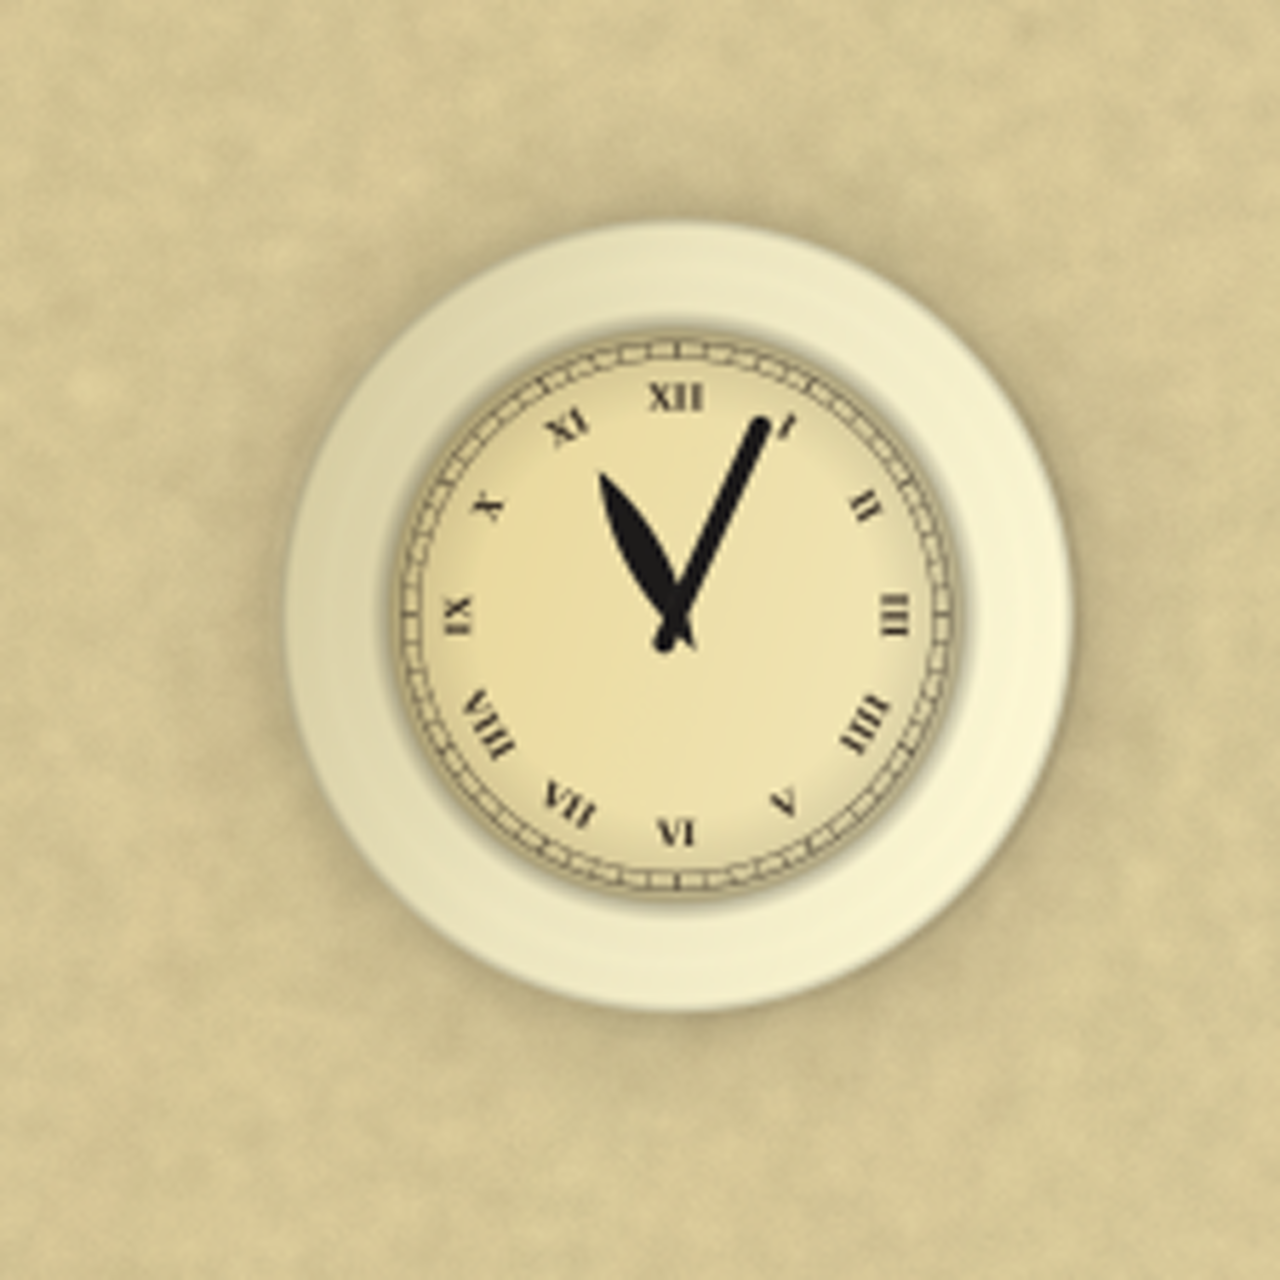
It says 11:04
